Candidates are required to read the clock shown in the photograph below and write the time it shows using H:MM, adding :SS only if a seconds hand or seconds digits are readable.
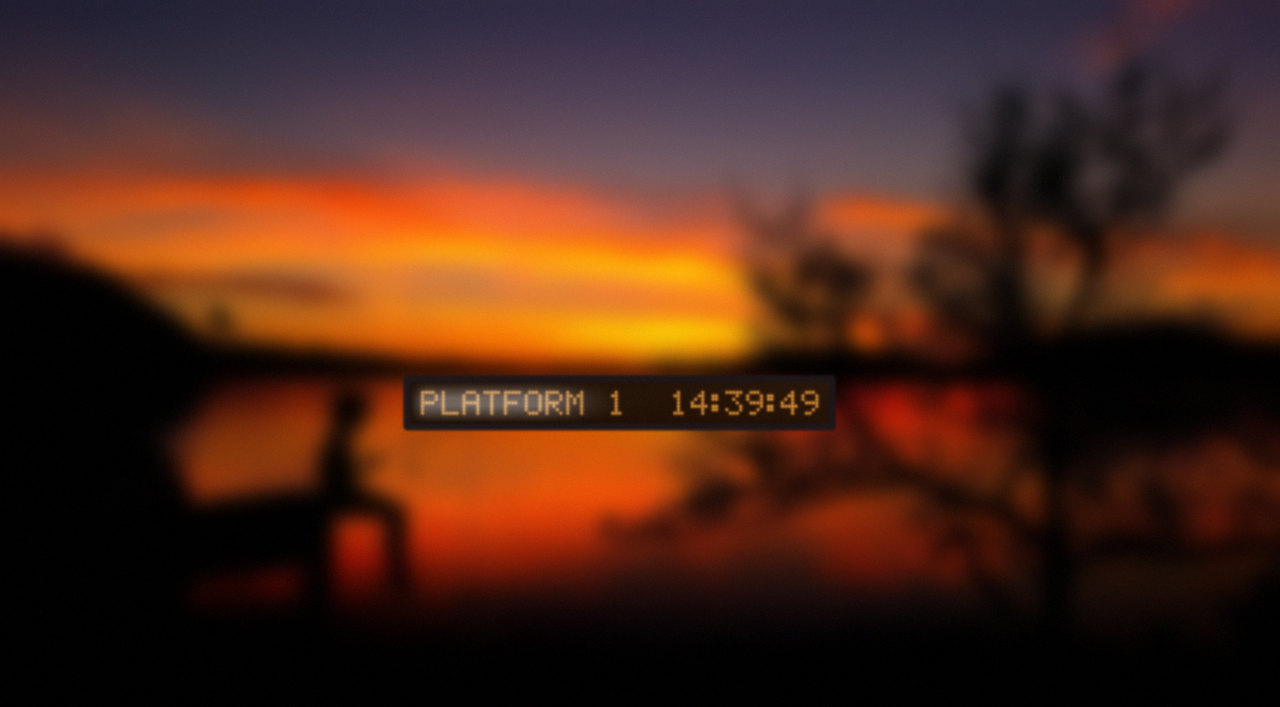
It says 14:39:49
